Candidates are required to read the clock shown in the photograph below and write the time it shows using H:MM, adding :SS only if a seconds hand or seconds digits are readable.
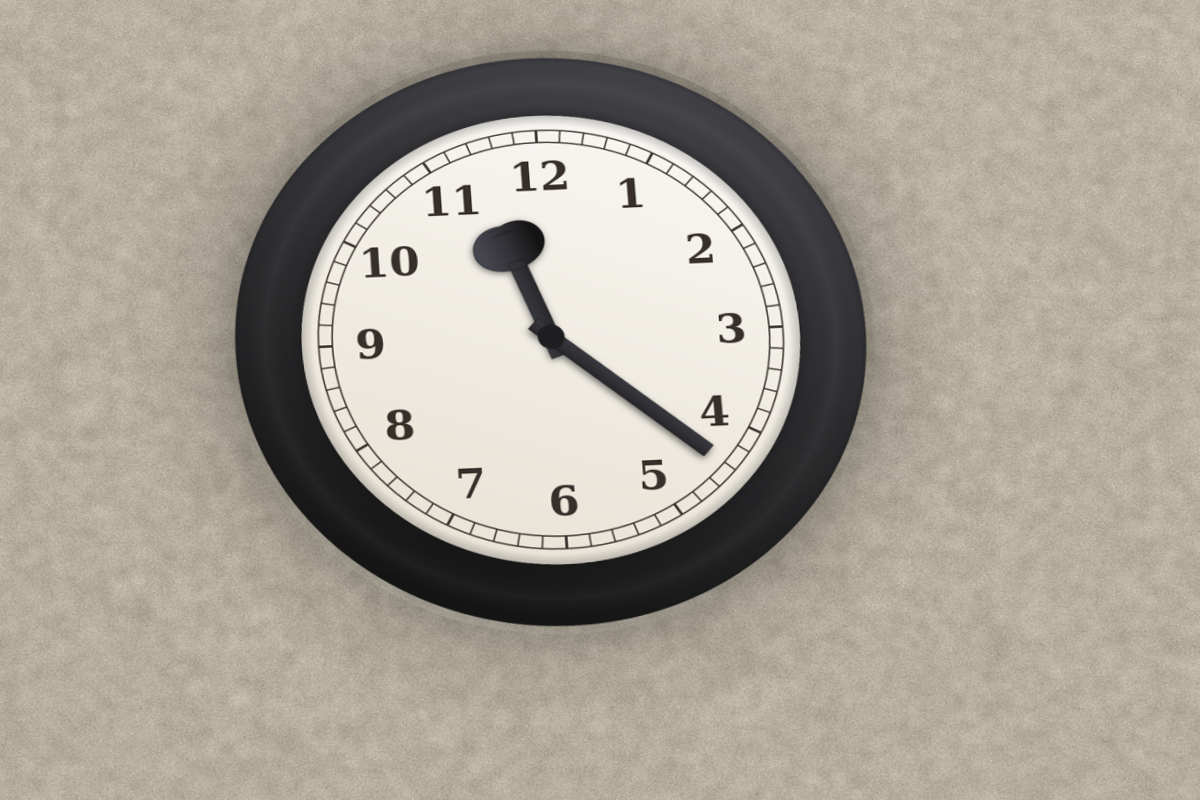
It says 11:22
